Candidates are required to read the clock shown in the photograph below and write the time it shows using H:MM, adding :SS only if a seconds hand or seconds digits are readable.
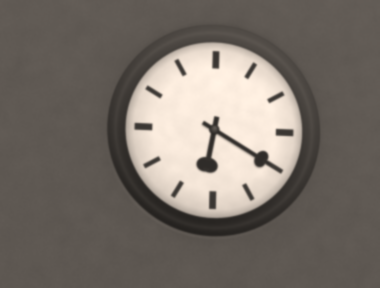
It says 6:20
